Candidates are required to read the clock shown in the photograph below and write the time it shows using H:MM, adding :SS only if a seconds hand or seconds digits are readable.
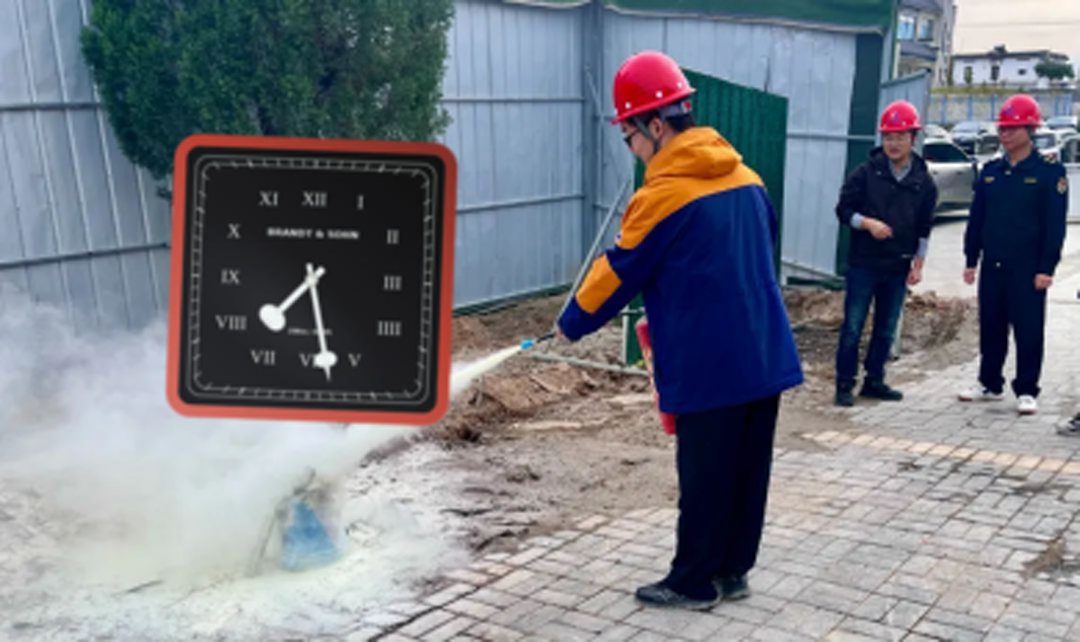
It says 7:28
